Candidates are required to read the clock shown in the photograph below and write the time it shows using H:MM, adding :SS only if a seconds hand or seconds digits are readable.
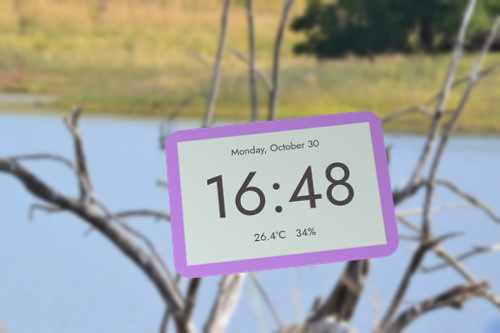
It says 16:48
